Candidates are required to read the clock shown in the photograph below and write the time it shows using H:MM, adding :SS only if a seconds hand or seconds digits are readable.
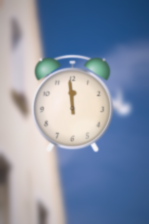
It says 11:59
